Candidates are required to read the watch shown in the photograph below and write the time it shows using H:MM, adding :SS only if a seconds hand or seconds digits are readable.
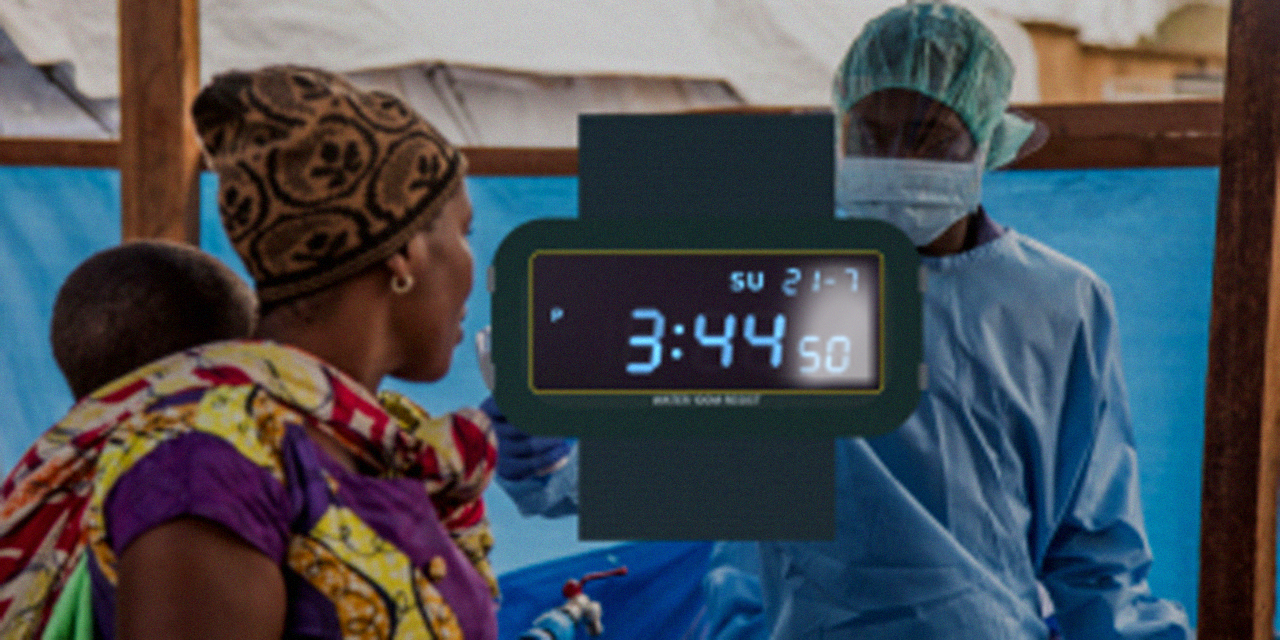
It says 3:44:50
